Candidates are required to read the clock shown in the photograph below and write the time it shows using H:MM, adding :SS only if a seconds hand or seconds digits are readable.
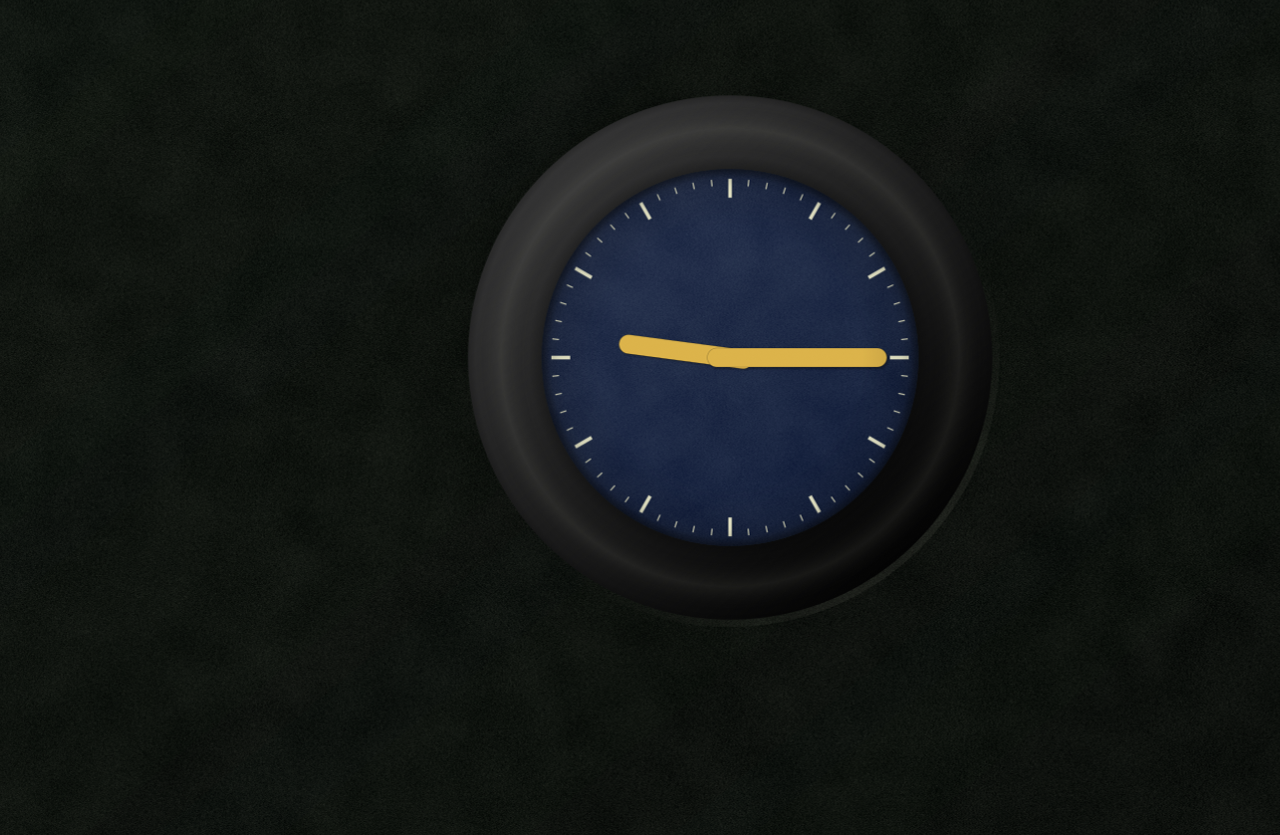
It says 9:15
